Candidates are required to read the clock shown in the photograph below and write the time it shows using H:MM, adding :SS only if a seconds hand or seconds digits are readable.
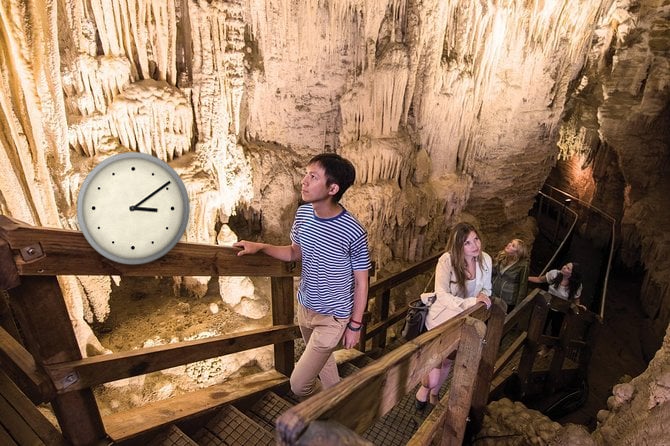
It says 3:09
